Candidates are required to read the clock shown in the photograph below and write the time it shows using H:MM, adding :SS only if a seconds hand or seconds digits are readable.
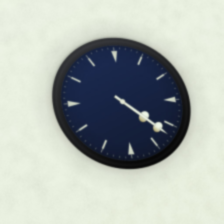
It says 4:22
